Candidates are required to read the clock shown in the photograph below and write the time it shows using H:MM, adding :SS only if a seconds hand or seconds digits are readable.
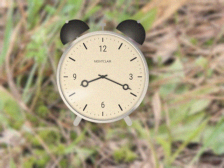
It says 8:19
